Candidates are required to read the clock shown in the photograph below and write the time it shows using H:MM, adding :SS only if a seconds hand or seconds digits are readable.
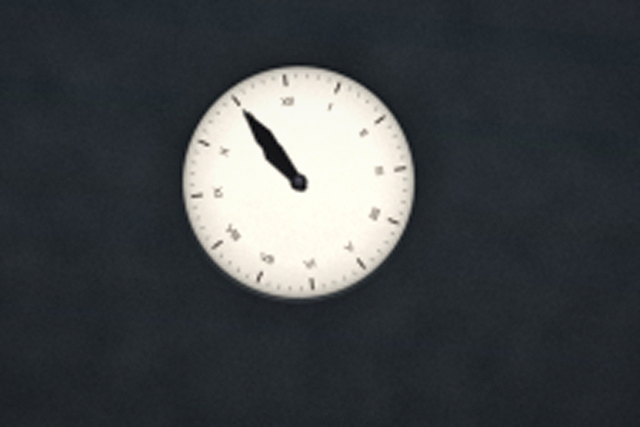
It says 10:55
